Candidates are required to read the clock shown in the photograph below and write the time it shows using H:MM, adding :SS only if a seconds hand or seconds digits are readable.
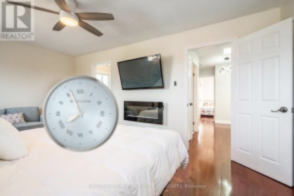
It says 7:56
